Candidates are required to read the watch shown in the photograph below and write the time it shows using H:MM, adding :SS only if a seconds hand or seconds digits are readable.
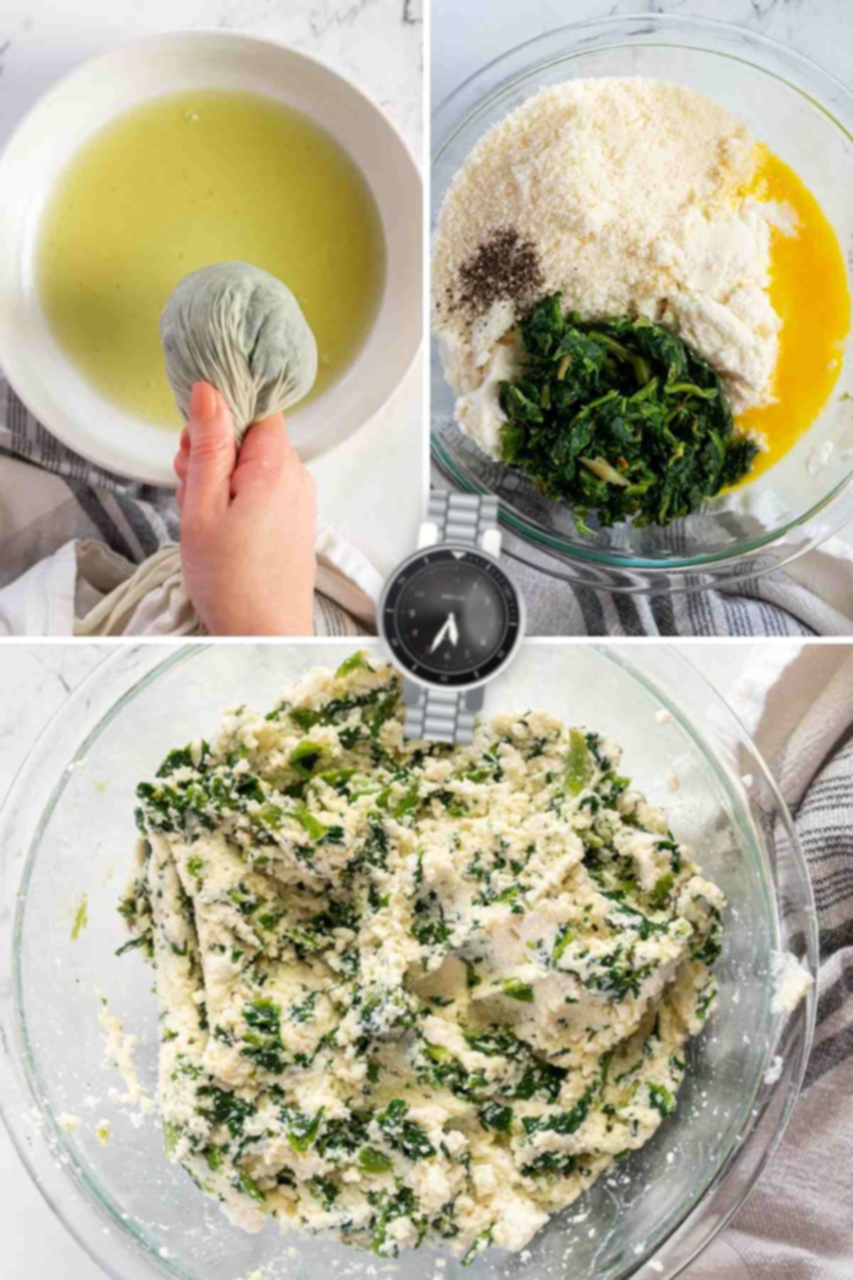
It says 5:34
